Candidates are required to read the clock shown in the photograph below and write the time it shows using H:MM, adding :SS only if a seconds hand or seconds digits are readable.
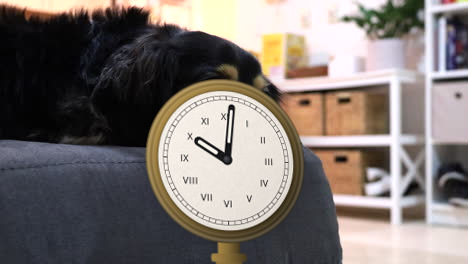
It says 10:01
